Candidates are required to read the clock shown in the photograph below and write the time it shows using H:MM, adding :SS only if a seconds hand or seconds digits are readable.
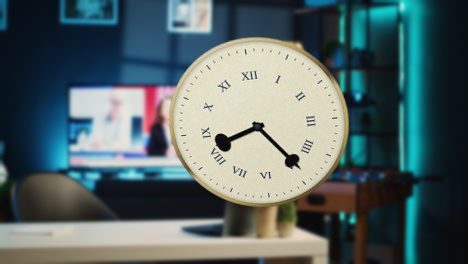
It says 8:24
